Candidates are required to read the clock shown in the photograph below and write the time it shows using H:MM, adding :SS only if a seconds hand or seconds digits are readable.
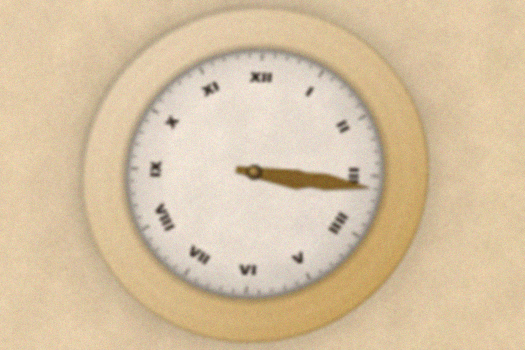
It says 3:16
